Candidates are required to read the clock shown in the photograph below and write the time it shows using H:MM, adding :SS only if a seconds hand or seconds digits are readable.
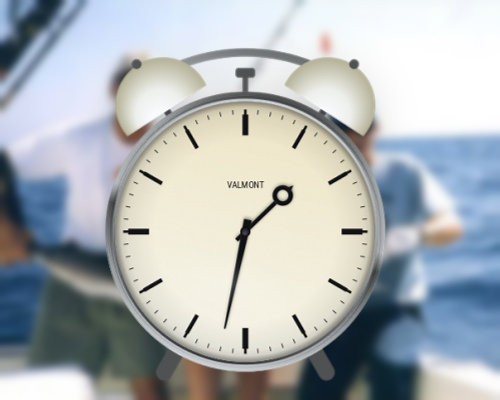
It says 1:32
